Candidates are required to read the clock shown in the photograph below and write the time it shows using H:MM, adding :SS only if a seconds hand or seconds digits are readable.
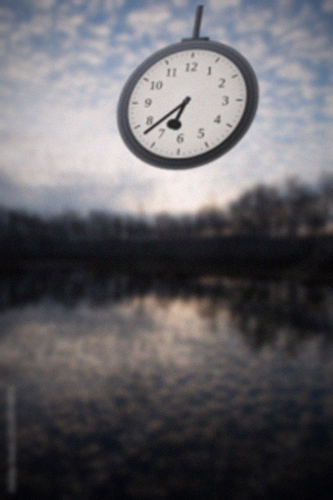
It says 6:38
